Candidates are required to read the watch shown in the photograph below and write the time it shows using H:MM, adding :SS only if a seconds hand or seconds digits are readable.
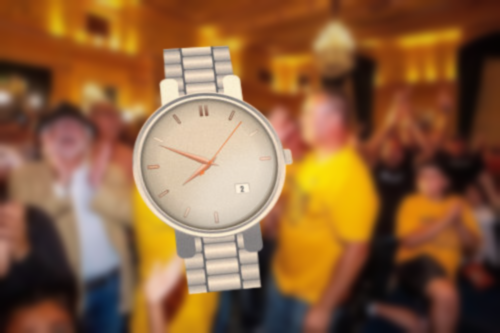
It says 7:49:07
